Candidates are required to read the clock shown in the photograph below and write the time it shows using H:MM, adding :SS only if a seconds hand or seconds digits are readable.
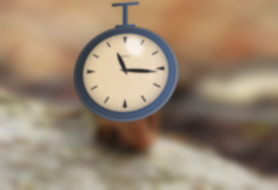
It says 11:16
